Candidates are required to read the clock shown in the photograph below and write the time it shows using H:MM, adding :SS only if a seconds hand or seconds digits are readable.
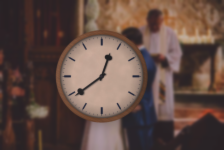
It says 12:39
